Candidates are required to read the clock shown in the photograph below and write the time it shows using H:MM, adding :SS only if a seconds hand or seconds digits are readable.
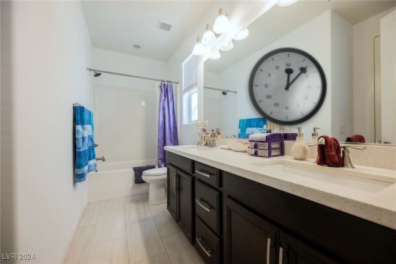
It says 12:07
